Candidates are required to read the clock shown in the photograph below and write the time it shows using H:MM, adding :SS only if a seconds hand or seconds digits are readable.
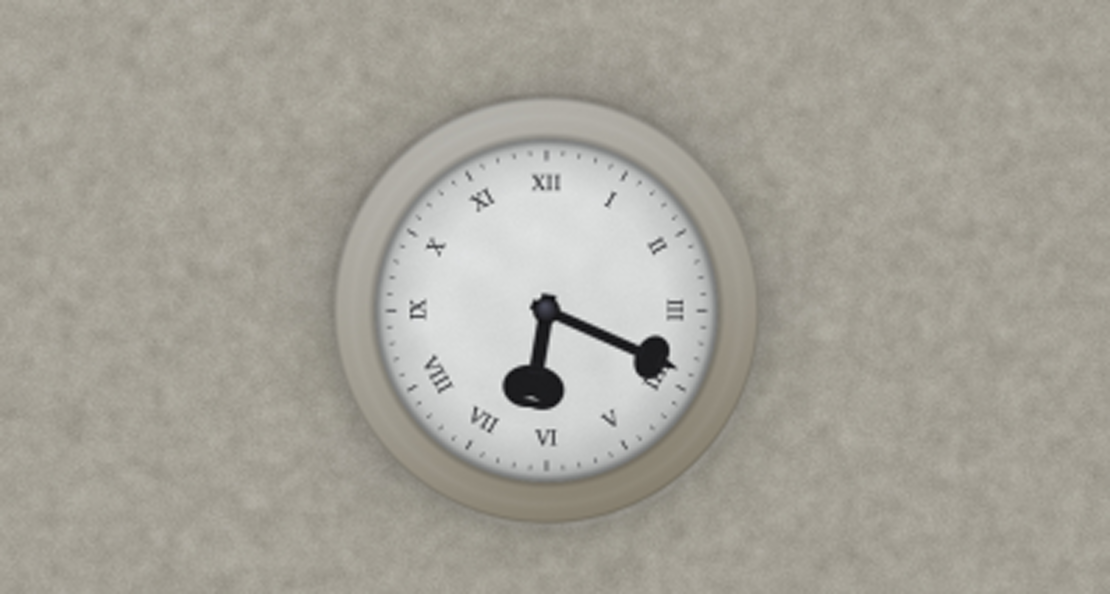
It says 6:19
